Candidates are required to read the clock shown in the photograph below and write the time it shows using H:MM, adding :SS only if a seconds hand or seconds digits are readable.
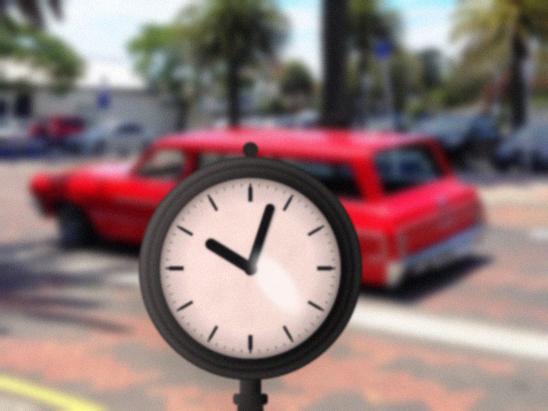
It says 10:03
